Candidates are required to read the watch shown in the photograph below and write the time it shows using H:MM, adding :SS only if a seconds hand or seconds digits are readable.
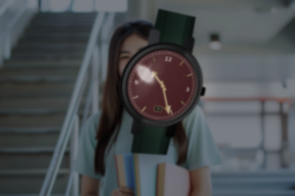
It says 10:26
